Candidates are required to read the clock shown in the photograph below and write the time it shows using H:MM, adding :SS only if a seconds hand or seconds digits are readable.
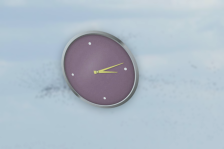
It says 3:13
